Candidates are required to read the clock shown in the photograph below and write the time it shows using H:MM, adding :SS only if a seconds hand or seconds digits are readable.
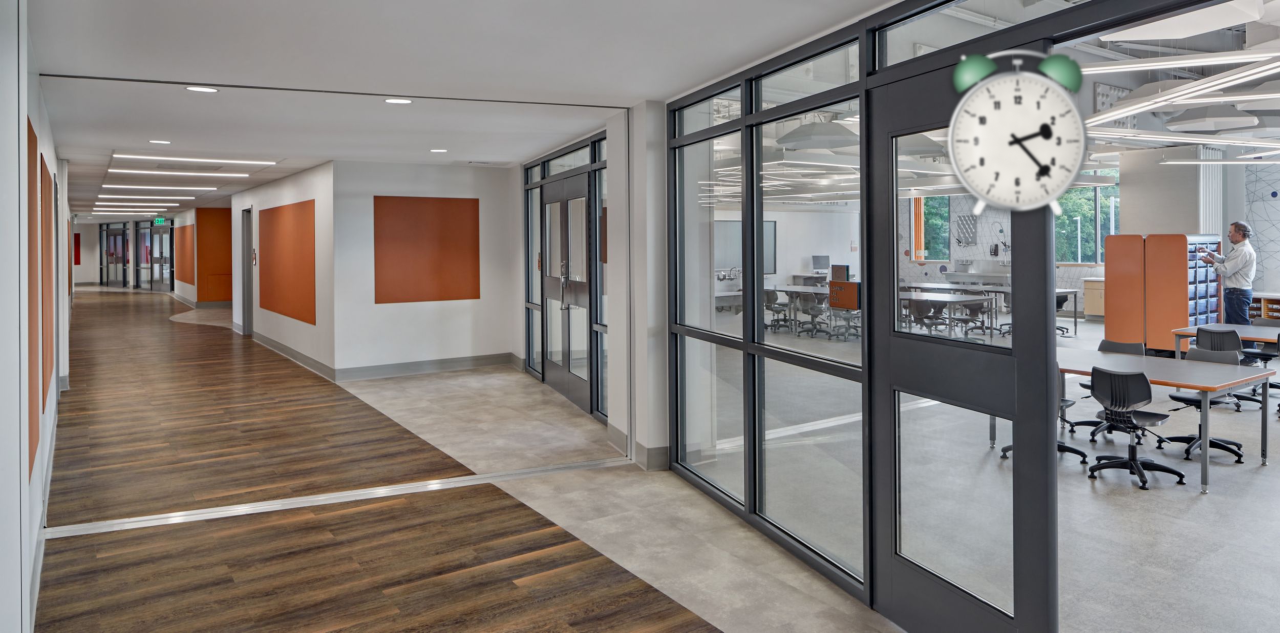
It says 2:23
